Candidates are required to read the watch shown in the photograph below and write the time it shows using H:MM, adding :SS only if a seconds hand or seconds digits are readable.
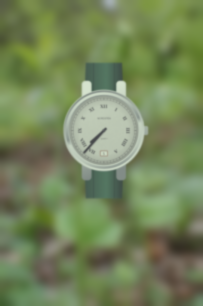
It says 7:37
